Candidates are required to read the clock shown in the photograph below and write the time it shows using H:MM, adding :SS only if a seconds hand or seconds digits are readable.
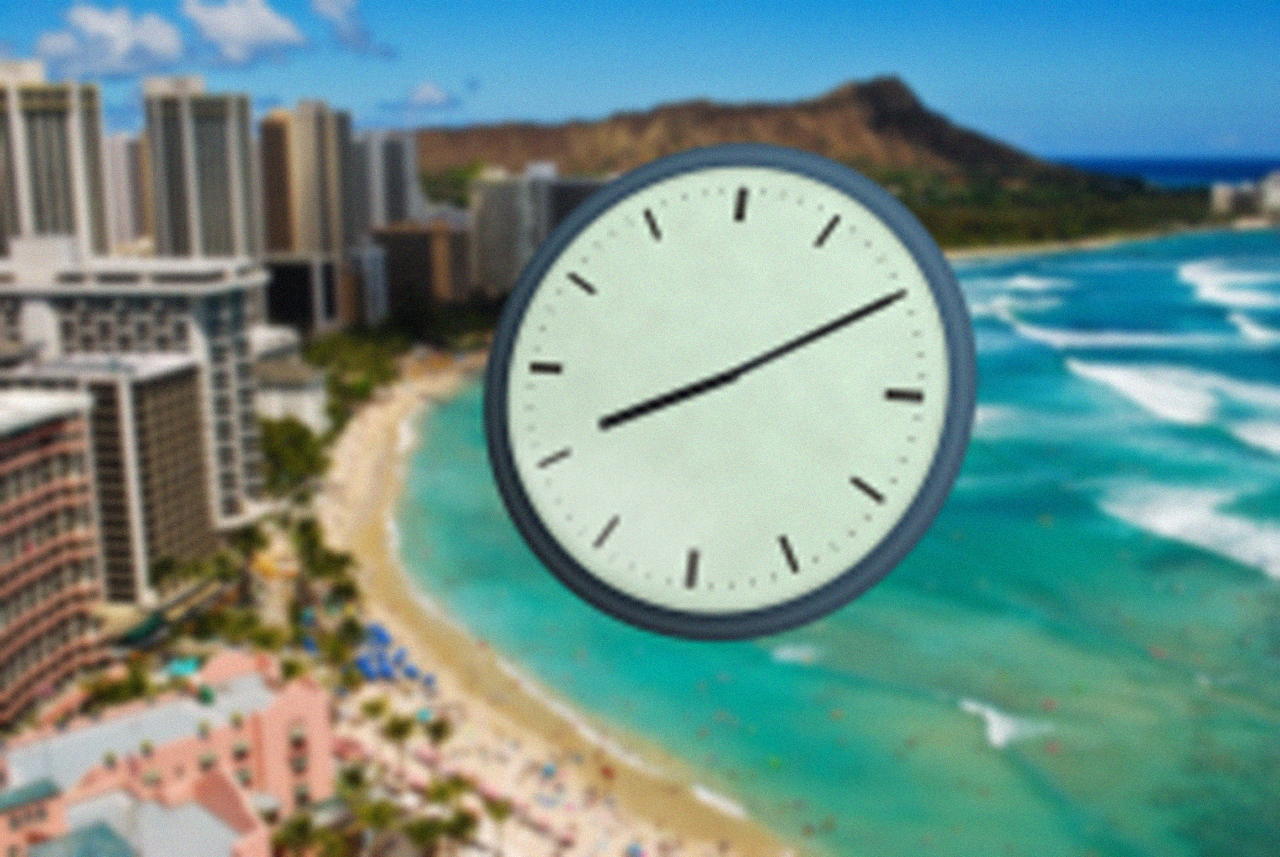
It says 8:10
